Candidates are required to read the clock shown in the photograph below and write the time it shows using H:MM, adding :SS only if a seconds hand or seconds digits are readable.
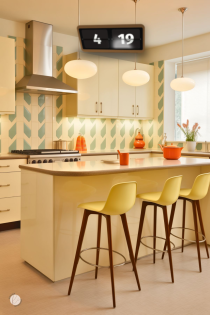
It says 4:19
